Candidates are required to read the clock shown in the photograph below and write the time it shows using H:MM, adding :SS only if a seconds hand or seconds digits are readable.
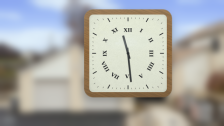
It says 11:29
